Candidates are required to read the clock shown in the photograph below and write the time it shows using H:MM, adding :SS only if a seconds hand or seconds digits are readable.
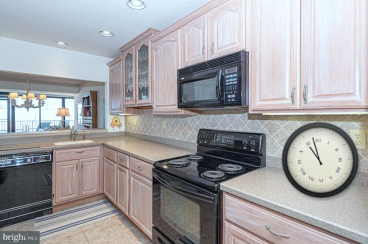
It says 10:58
